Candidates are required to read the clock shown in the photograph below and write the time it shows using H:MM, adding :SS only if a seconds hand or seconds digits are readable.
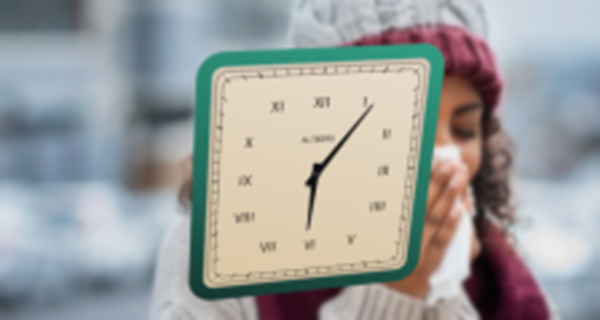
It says 6:06
